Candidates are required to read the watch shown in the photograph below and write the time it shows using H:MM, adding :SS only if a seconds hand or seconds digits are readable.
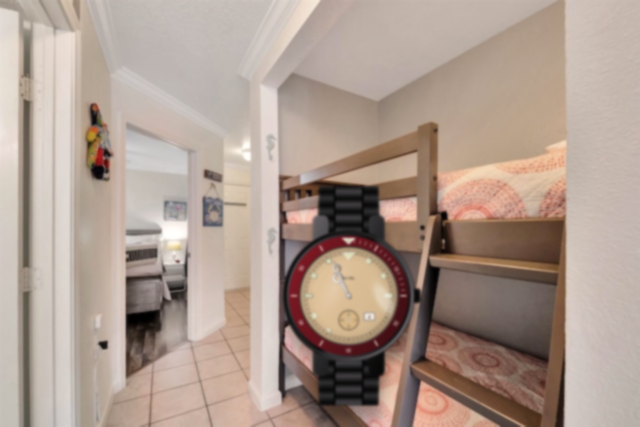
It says 10:56
